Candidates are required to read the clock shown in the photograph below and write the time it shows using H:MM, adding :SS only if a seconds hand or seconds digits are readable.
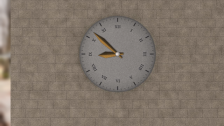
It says 8:52
